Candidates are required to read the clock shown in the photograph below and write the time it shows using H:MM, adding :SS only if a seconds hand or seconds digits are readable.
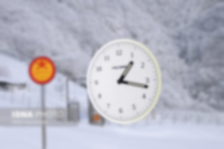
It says 1:17
